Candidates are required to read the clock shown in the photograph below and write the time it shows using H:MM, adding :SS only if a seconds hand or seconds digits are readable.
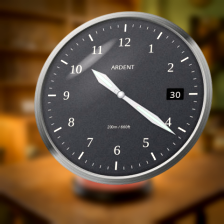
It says 10:21
